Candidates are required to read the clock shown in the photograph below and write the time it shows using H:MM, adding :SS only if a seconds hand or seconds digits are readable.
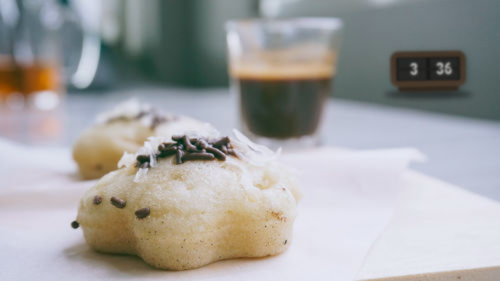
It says 3:36
